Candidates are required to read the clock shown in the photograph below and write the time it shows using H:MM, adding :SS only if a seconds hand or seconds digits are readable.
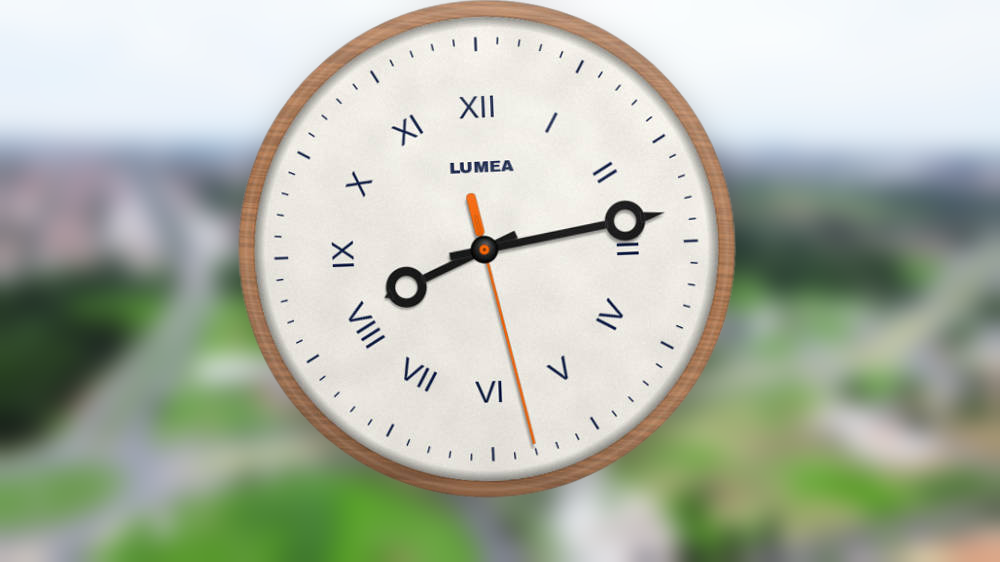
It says 8:13:28
